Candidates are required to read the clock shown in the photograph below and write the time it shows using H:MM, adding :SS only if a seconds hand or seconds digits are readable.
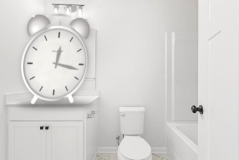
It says 12:17
